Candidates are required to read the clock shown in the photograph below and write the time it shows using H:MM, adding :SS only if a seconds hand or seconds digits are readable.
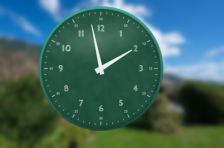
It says 1:58
